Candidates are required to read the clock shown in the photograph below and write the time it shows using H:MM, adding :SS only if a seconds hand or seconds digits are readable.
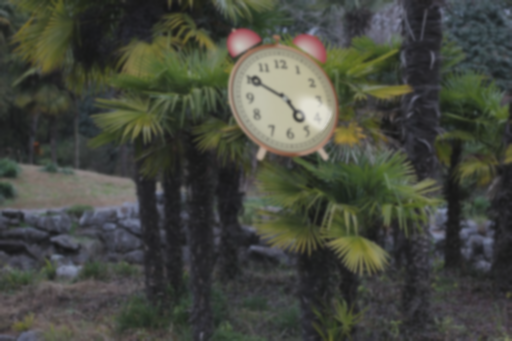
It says 4:50
